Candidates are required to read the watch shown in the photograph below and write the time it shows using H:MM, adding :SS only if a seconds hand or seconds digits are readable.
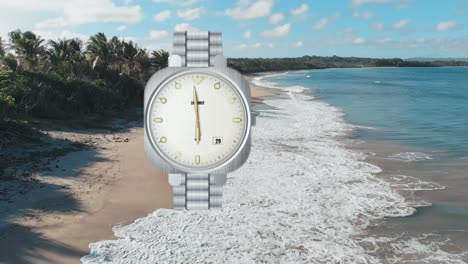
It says 5:59
